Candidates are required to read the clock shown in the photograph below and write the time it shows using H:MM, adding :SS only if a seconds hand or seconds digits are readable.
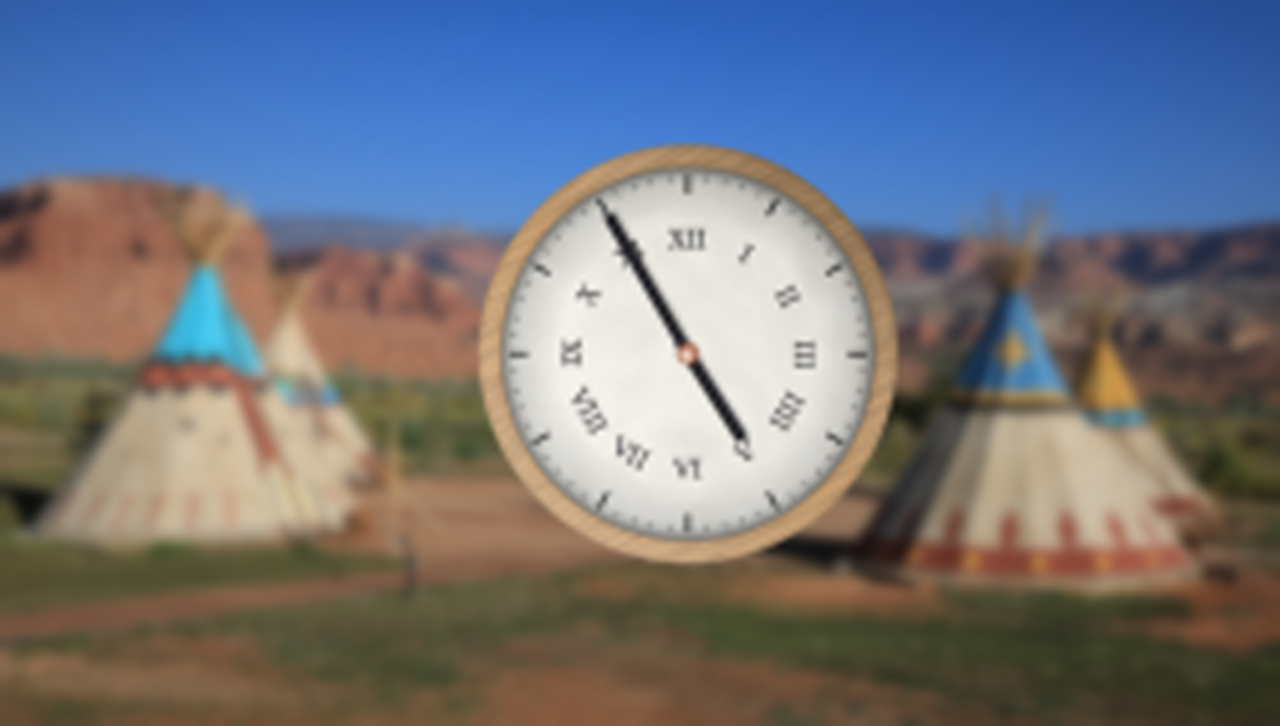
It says 4:55
